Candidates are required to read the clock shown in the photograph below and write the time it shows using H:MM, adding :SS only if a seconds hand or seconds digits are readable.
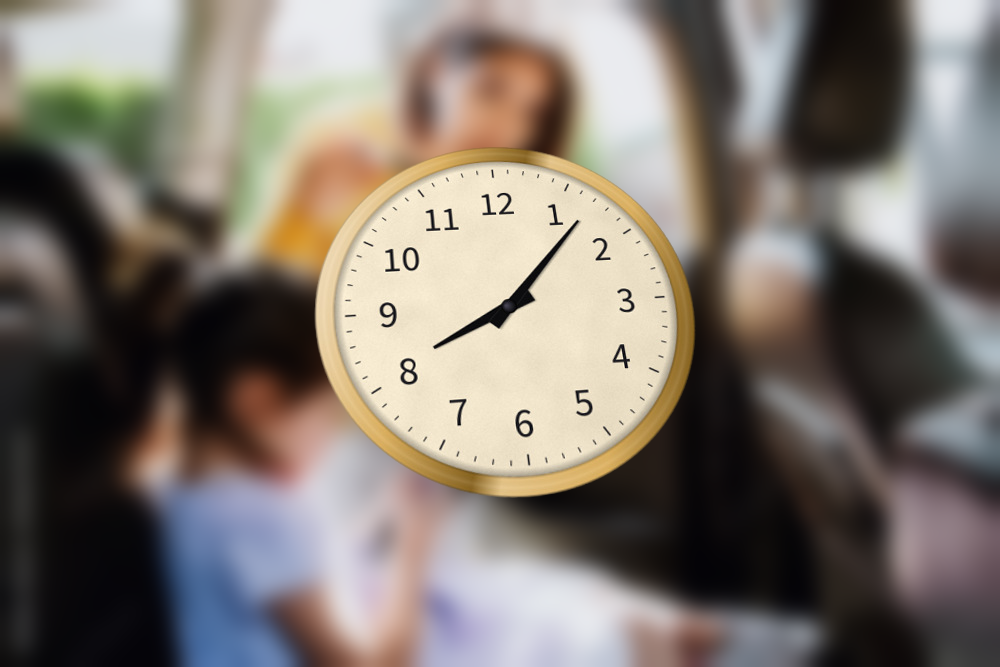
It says 8:07
